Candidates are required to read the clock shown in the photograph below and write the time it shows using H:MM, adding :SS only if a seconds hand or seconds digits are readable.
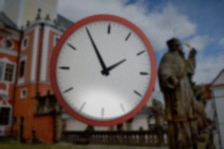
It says 1:55
